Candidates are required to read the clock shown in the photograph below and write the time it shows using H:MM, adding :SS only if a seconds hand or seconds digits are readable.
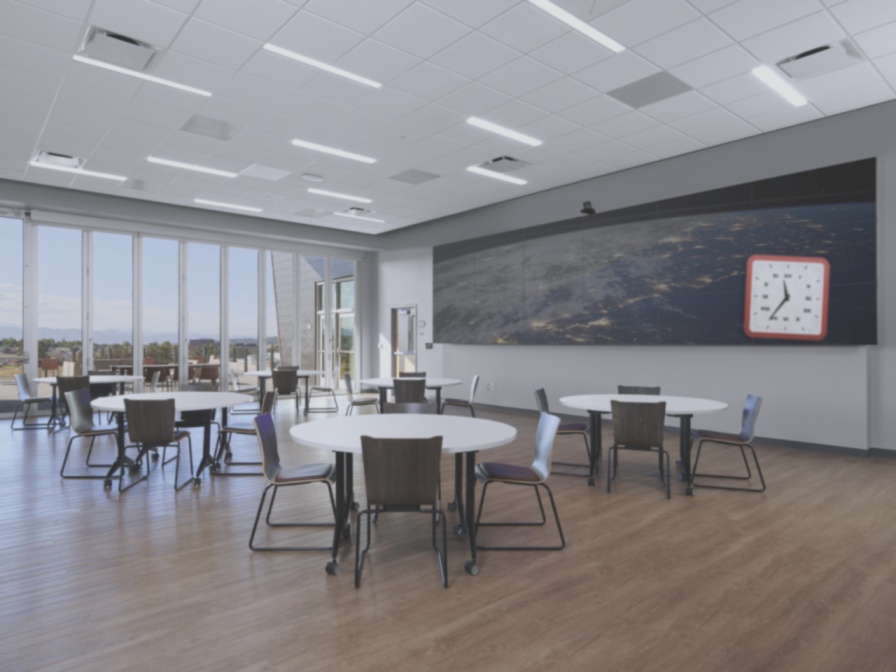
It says 11:36
